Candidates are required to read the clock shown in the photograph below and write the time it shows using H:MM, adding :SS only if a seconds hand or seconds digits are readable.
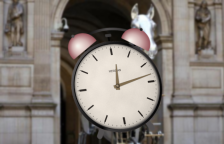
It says 12:13
